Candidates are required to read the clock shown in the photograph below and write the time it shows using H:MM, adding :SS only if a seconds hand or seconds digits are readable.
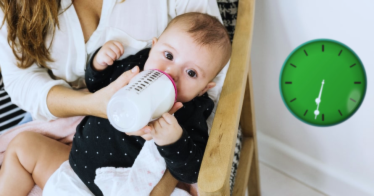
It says 6:32
